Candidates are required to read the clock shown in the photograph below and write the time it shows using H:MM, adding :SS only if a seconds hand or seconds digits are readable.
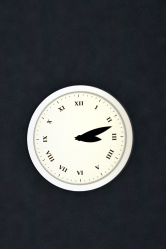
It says 3:12
